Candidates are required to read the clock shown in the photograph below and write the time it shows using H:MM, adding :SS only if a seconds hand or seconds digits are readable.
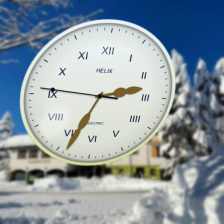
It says 2:33:46
